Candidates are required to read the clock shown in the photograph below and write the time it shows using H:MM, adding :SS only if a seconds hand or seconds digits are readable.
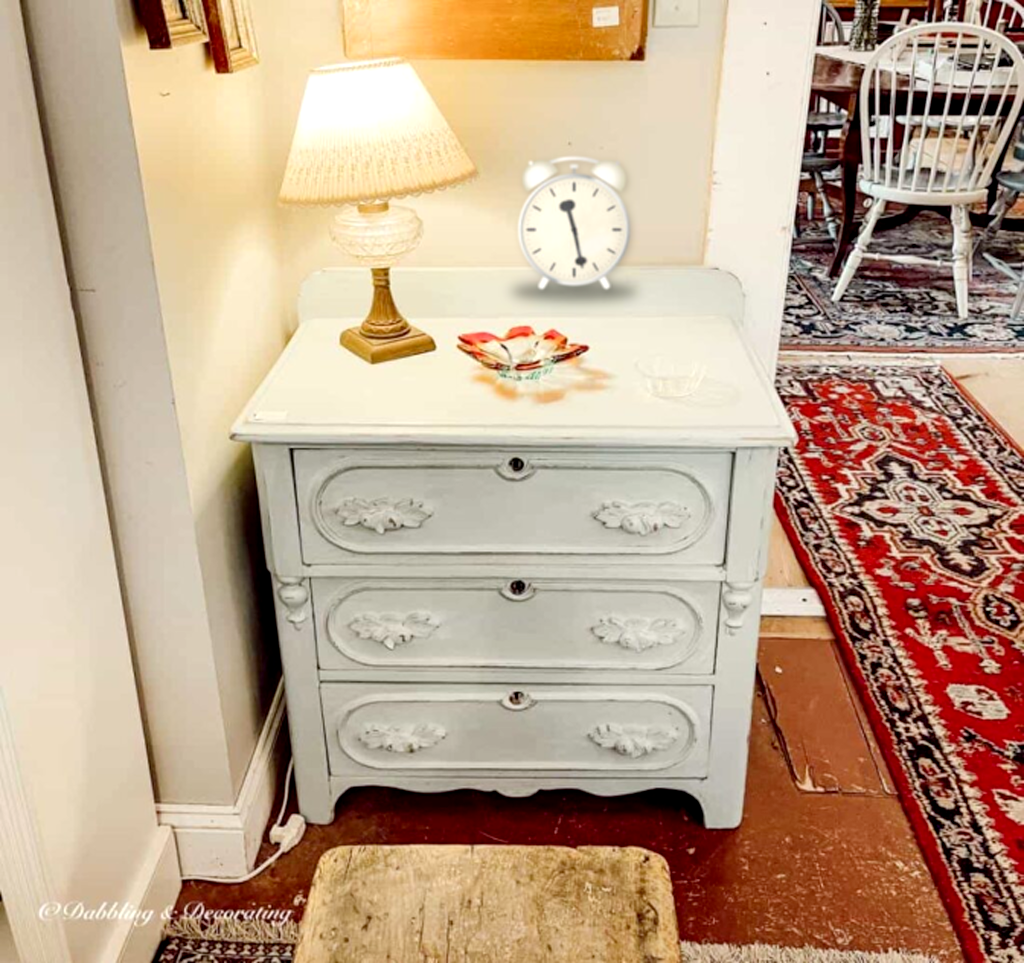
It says 11:28
